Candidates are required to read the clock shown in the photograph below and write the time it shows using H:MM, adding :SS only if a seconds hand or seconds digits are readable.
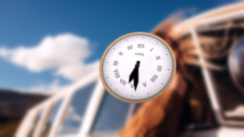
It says 6:29
